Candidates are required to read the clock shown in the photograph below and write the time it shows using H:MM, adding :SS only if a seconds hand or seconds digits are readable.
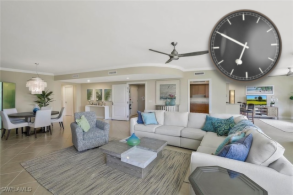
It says 6:50
